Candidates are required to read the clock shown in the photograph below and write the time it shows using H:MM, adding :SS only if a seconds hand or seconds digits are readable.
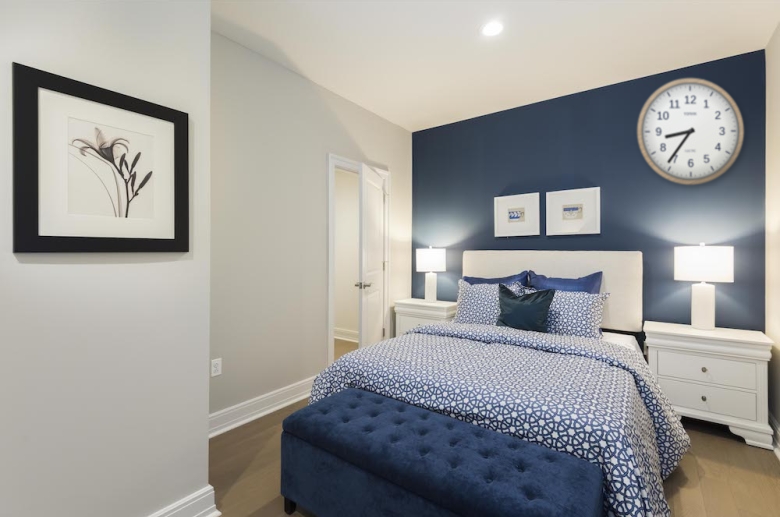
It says 8:36
